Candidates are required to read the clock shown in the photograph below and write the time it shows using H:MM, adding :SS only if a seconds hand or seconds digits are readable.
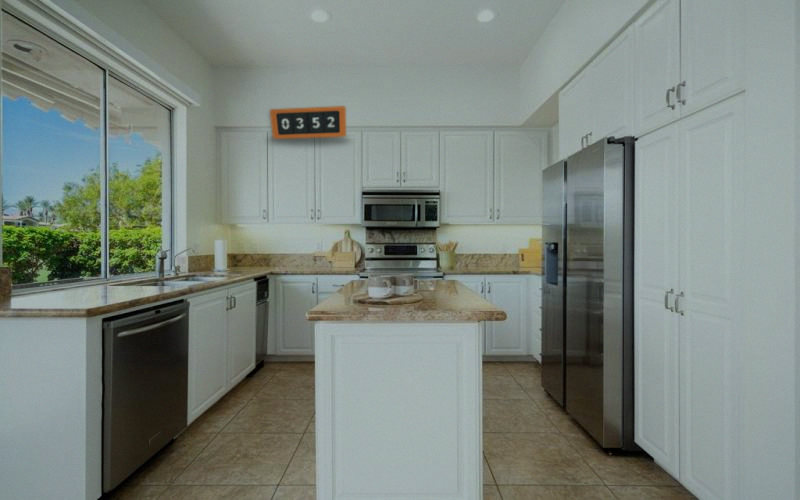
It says 3:52
